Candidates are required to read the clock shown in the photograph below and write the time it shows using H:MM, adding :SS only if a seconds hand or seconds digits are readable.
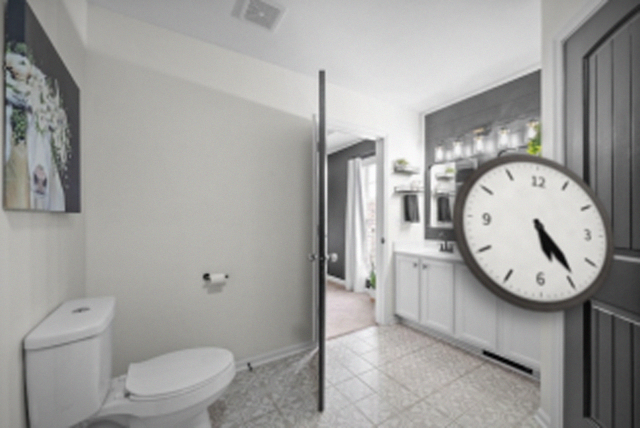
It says 5:24
